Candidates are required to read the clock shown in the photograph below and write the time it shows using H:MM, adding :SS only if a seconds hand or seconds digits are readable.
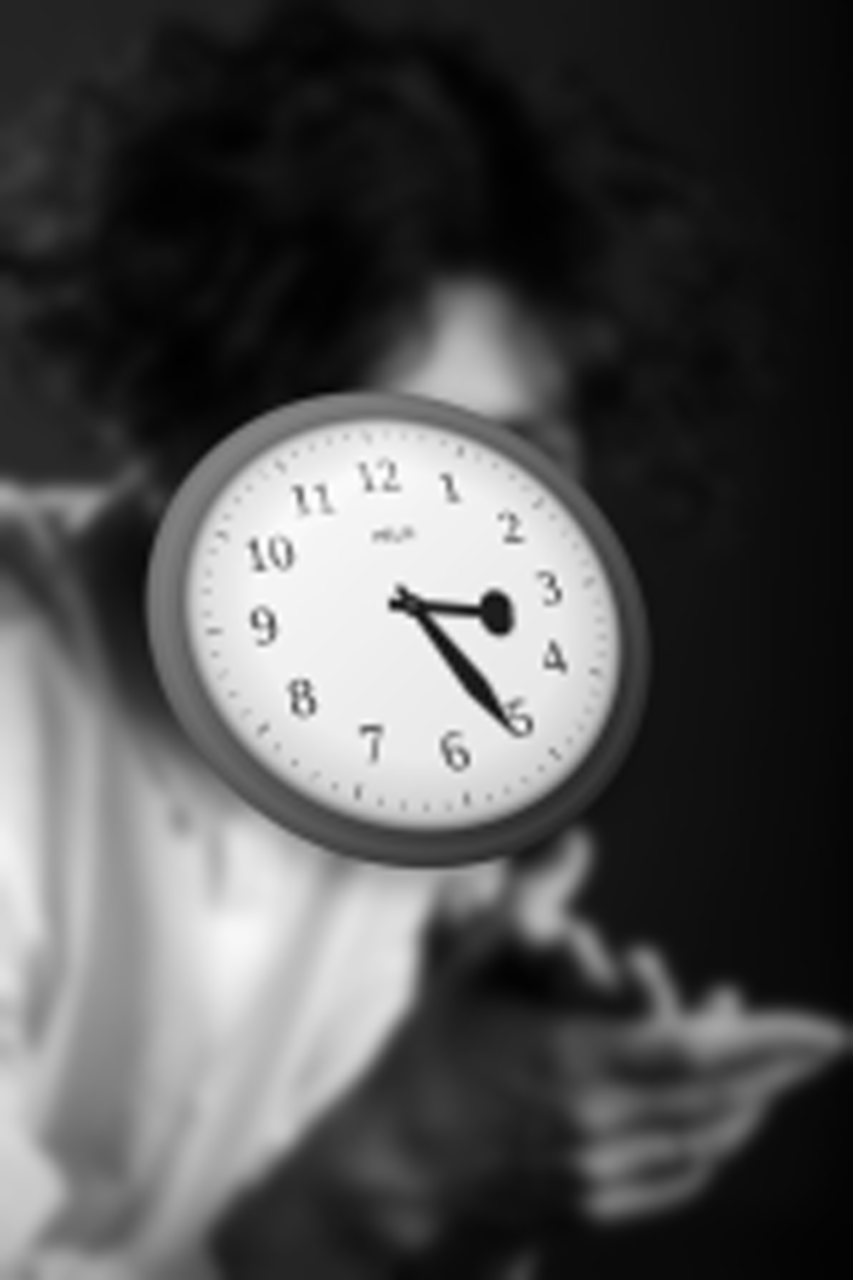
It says 3:26
